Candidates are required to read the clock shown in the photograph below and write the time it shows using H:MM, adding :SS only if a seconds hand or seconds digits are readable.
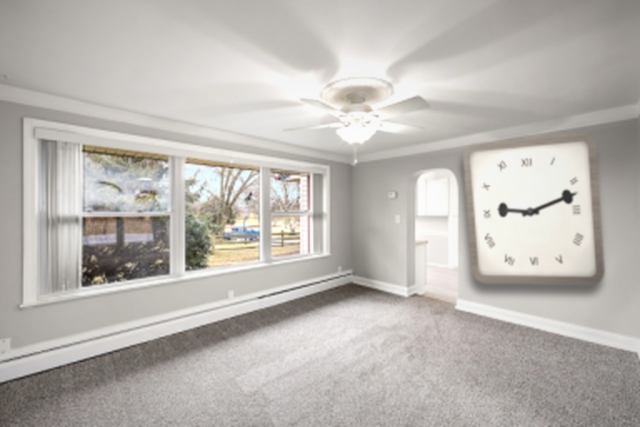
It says 9:12
